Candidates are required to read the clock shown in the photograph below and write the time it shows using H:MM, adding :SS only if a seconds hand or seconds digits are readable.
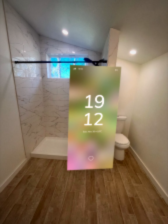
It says 19:12
